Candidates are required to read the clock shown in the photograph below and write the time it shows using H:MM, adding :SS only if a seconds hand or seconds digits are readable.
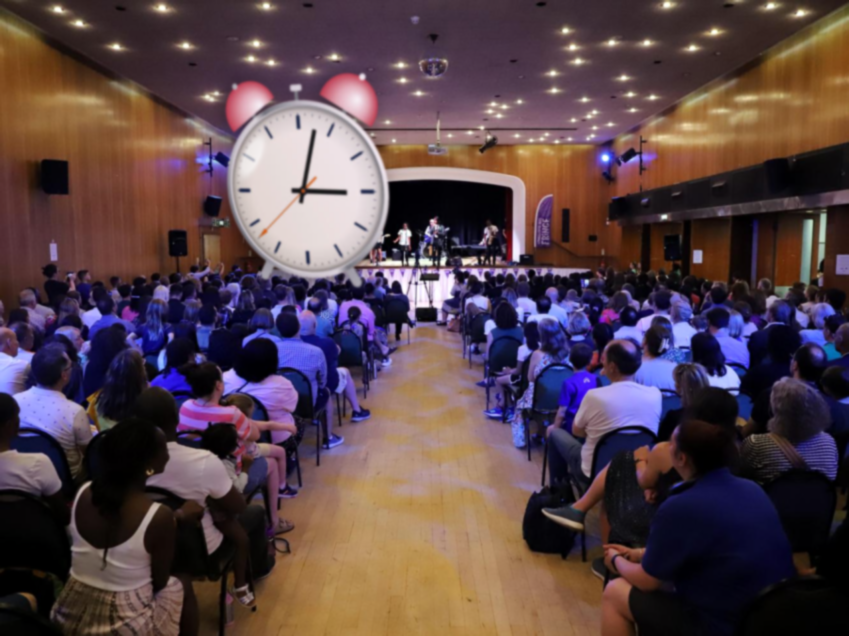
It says 3:02:38
